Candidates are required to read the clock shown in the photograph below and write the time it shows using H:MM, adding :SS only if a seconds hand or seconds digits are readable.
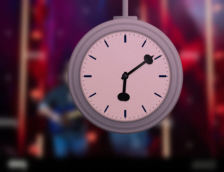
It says 6:09
